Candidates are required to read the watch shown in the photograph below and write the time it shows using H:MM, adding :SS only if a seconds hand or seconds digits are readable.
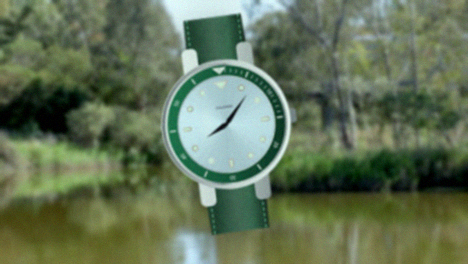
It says 8:07
